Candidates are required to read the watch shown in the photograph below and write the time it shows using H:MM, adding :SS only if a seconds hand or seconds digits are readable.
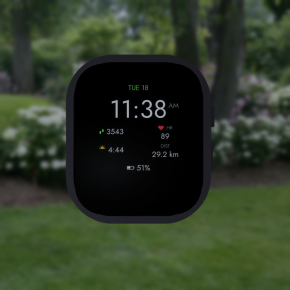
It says 11:38
